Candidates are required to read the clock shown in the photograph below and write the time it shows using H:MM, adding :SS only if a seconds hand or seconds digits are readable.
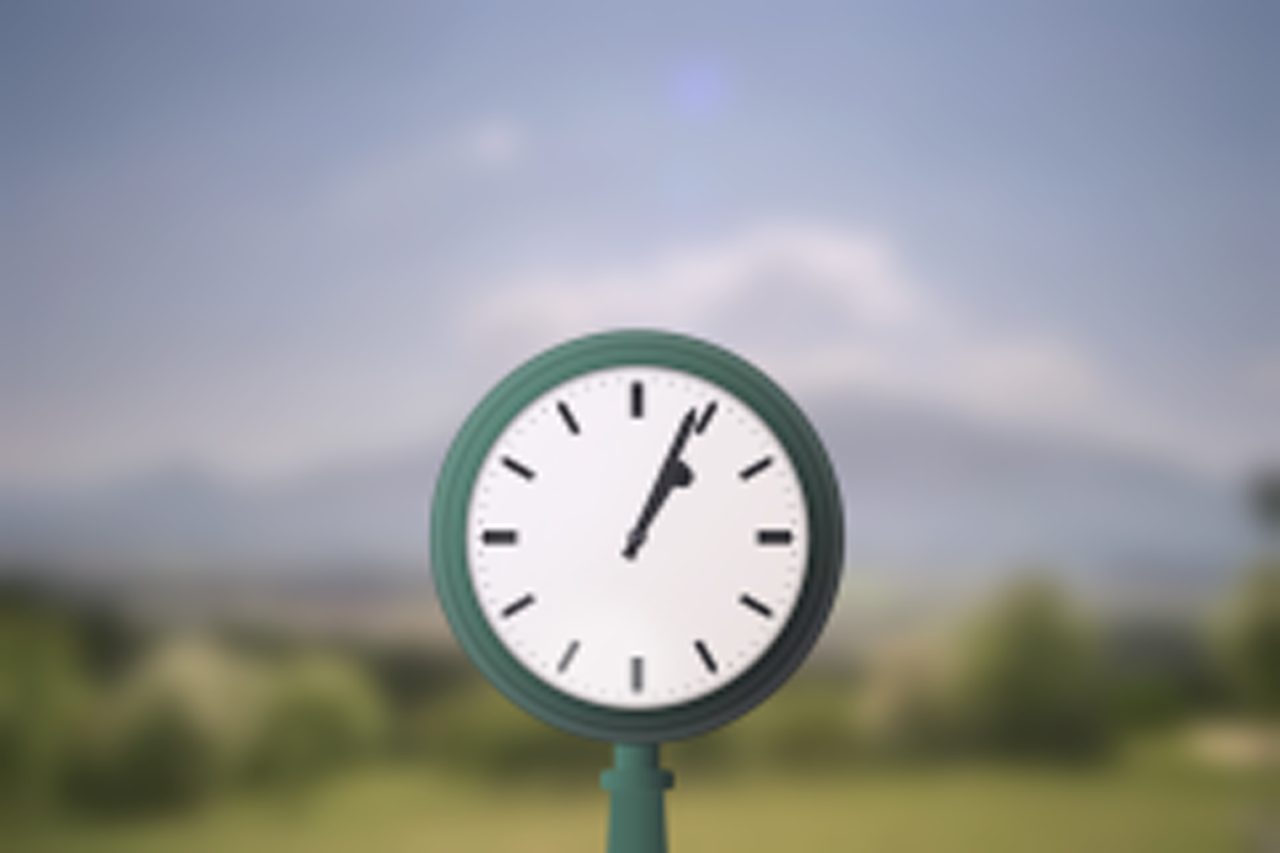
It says 1:04
